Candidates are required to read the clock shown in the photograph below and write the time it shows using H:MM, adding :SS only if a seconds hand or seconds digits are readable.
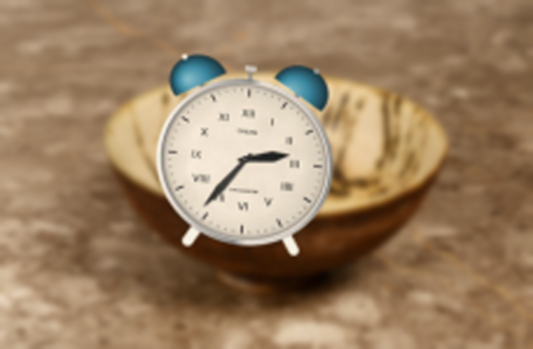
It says 2:36
